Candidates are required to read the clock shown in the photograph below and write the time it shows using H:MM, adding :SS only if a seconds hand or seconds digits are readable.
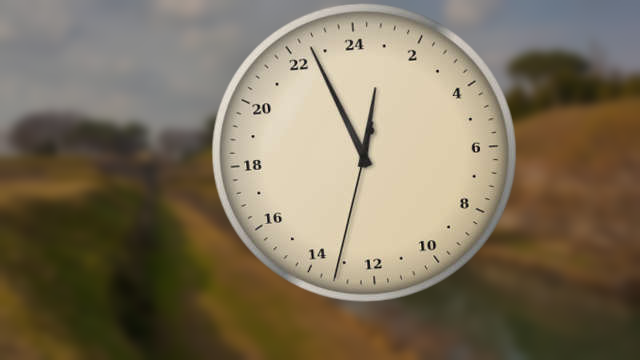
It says 0:56:33
